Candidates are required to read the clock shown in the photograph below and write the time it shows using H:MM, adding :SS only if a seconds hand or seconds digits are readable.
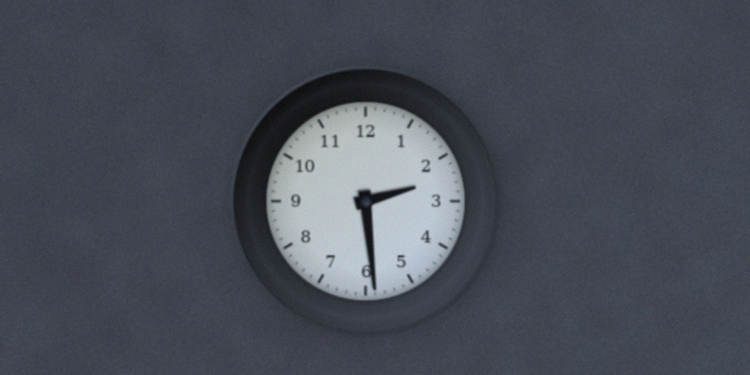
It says 2:29
